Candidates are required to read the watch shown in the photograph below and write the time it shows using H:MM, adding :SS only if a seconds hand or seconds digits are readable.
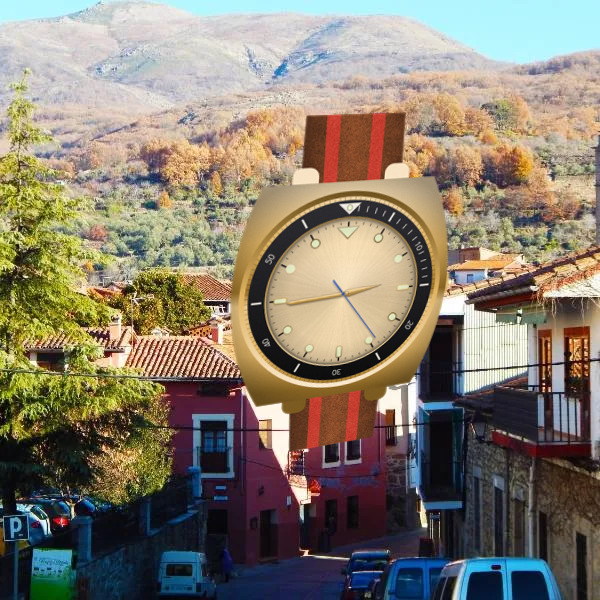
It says 2:44:24
